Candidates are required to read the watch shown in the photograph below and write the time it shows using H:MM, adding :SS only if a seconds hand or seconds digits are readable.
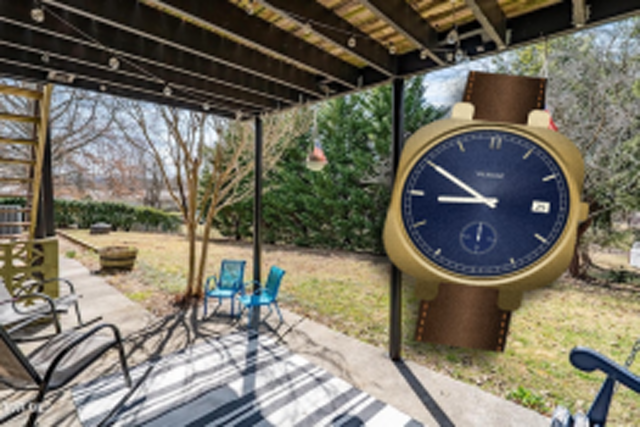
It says 8:50
